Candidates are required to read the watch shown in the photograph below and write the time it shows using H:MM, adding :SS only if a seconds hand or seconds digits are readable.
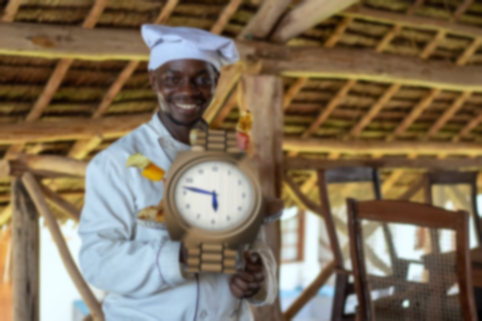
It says 5:47
